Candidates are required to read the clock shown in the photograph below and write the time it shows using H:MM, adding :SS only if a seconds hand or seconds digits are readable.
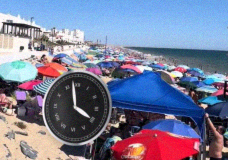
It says 3:58
